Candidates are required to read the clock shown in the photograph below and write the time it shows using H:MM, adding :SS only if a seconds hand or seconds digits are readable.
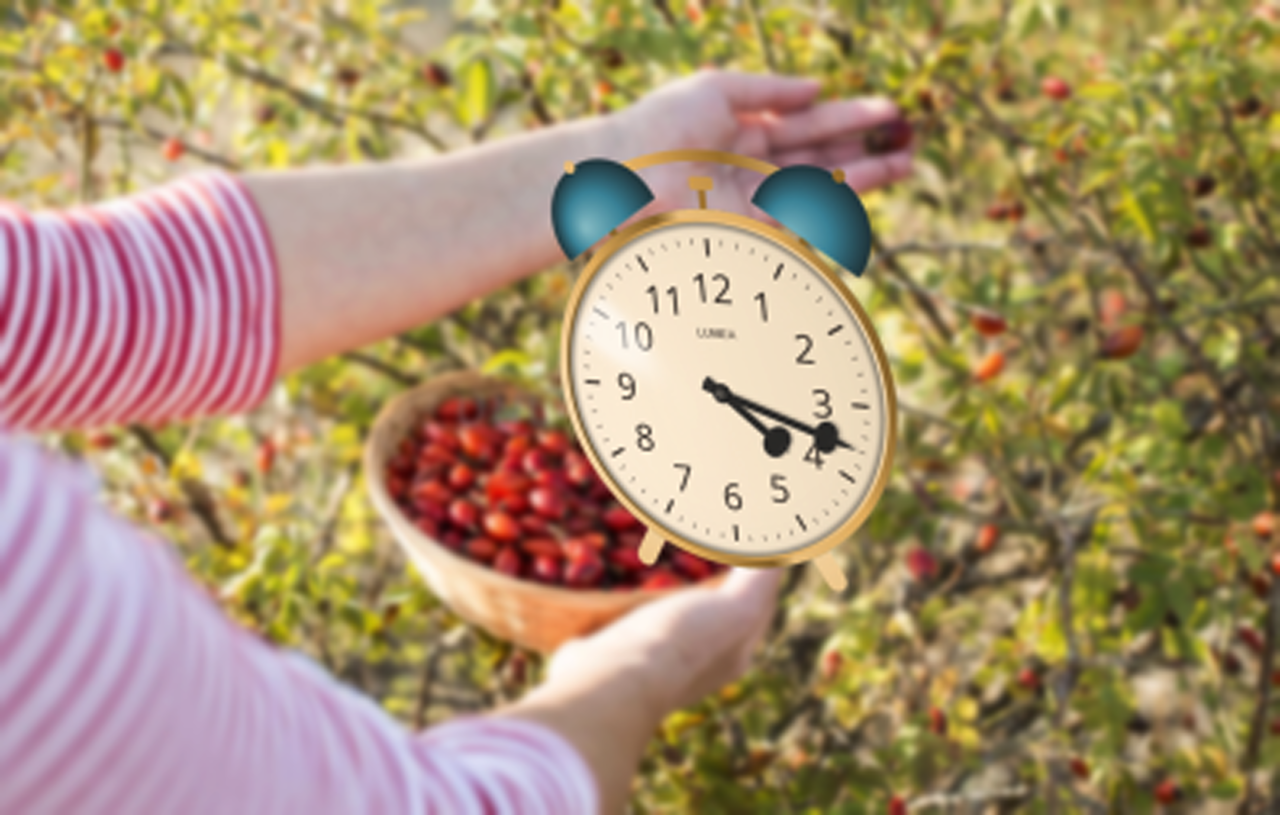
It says 4:18
